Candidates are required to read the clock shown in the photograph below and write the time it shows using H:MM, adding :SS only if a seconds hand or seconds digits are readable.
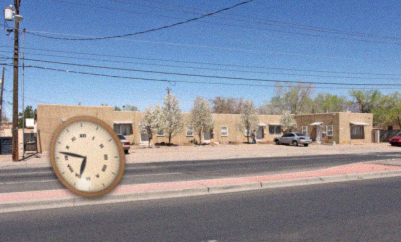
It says 6:47
